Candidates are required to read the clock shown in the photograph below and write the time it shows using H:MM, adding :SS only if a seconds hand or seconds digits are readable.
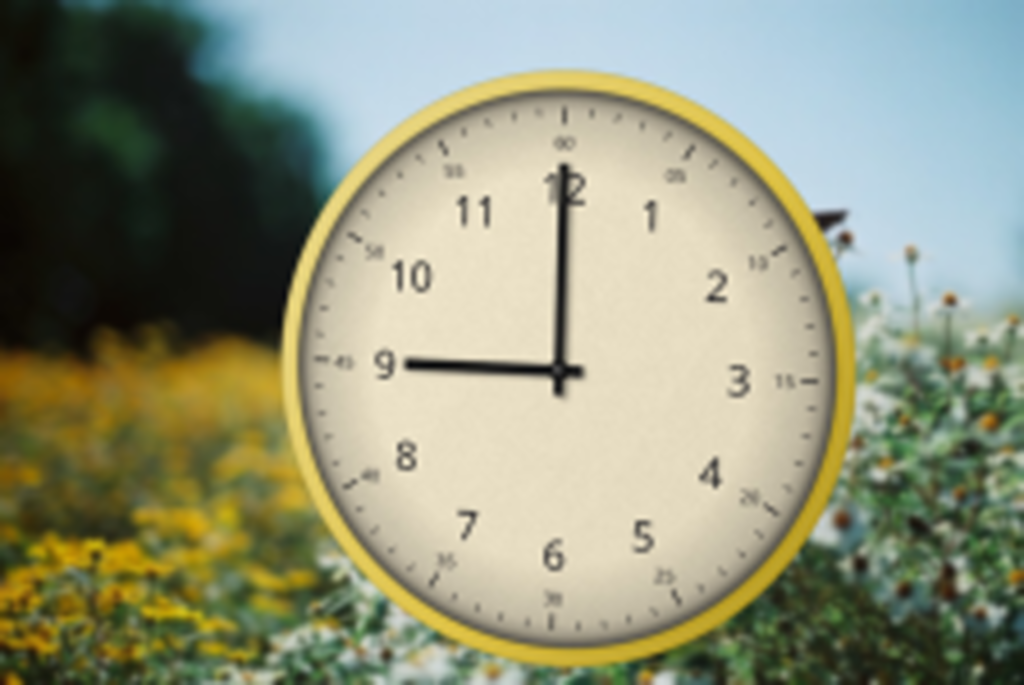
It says 9:00
